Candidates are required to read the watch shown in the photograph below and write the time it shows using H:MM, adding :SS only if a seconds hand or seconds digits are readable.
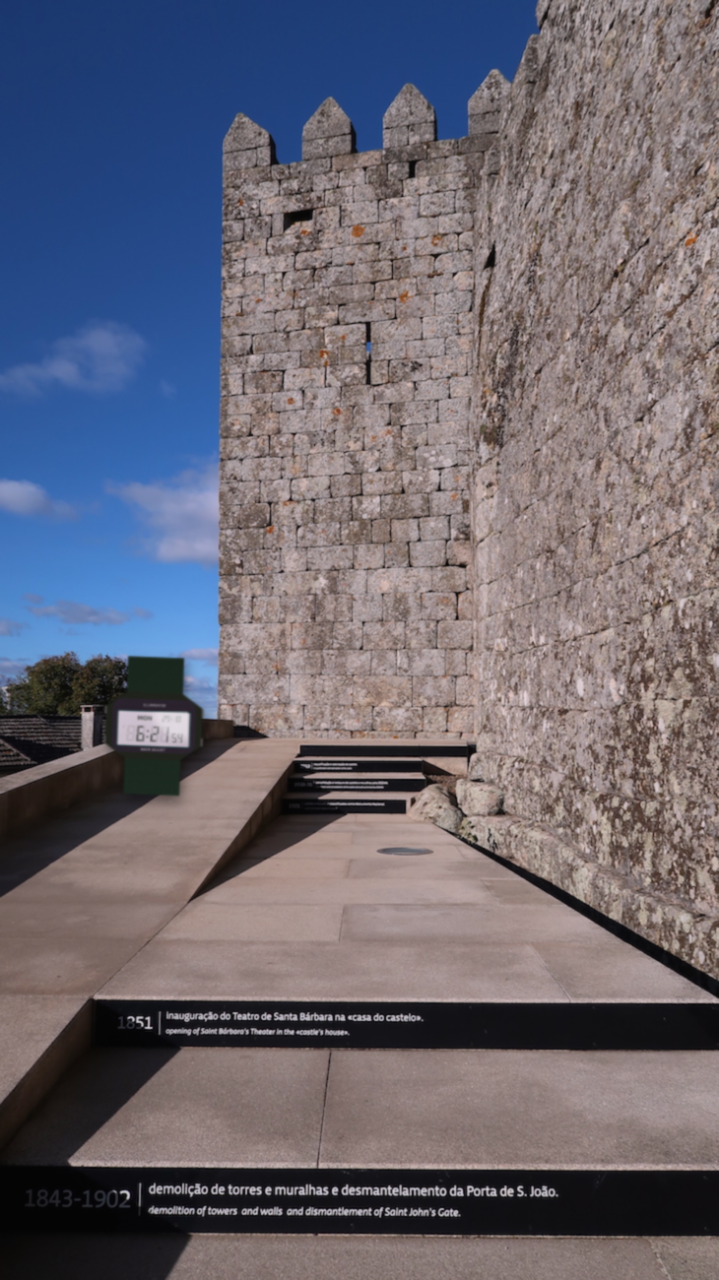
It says 6:21
